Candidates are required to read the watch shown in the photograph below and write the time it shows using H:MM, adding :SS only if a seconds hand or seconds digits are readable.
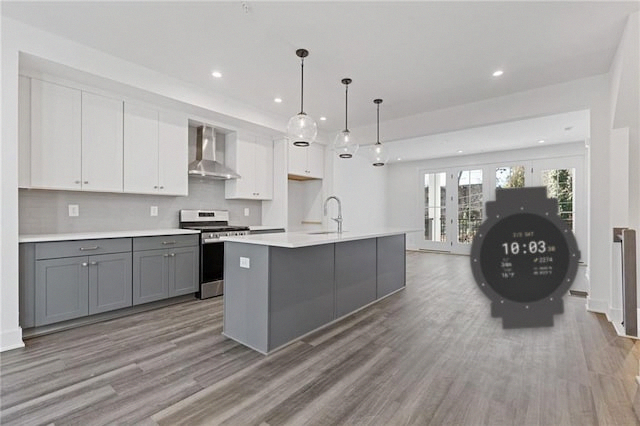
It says 10:03
